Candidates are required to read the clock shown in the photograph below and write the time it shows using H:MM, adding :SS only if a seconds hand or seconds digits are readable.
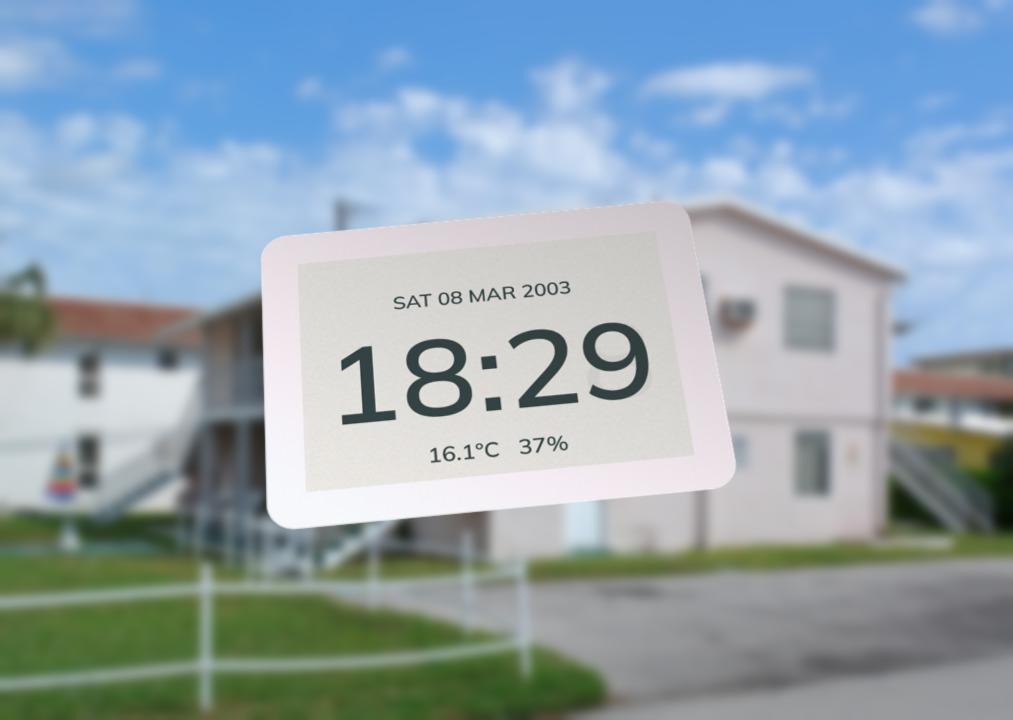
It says 18:29
